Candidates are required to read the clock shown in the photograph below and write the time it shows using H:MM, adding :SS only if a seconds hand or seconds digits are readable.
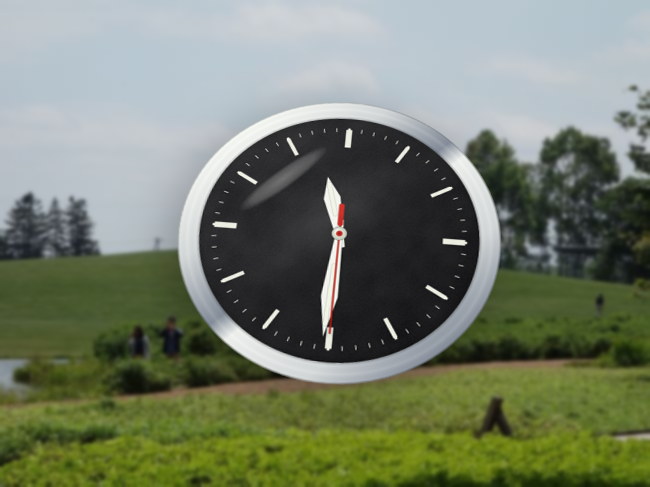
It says 11:30:30
